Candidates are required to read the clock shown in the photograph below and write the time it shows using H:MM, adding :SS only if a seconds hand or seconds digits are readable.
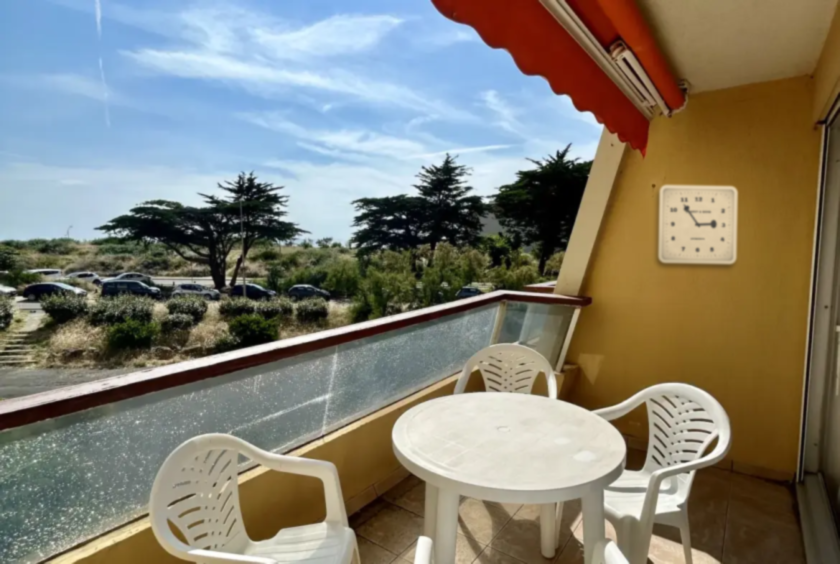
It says 2:54
